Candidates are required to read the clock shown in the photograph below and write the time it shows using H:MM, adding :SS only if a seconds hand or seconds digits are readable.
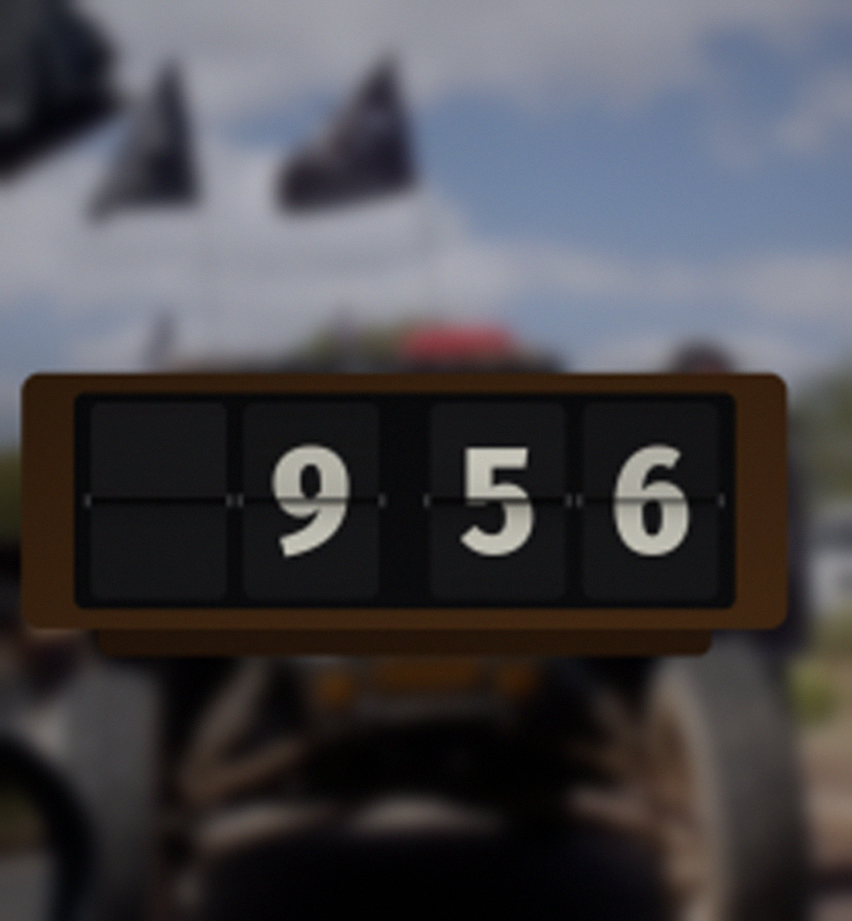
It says 9:56
